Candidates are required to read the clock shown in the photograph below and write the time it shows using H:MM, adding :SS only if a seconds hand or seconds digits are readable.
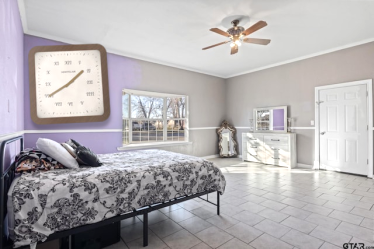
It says 1:40
